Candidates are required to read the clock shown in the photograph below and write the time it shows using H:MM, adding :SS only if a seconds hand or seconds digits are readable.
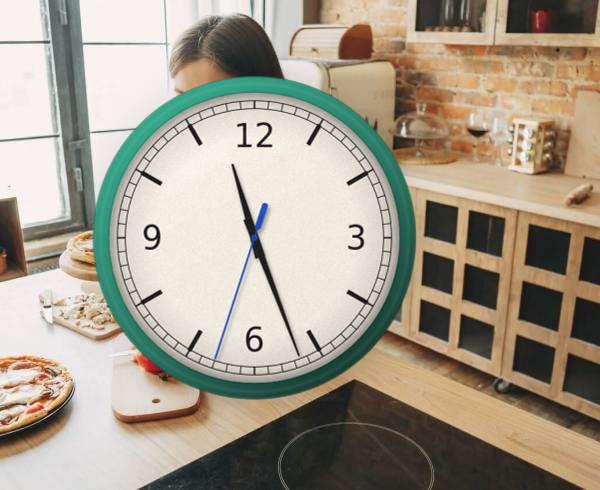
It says 11:26:33
